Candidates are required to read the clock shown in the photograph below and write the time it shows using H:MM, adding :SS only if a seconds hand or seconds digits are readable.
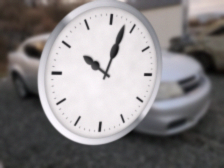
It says 10:03
